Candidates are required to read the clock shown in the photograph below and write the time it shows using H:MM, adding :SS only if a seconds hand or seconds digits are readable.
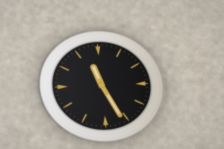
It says 11:26
